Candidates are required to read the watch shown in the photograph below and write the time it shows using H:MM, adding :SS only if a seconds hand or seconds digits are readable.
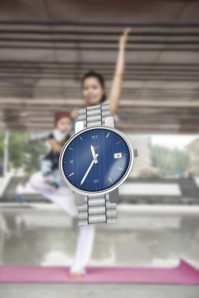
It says 11:35
